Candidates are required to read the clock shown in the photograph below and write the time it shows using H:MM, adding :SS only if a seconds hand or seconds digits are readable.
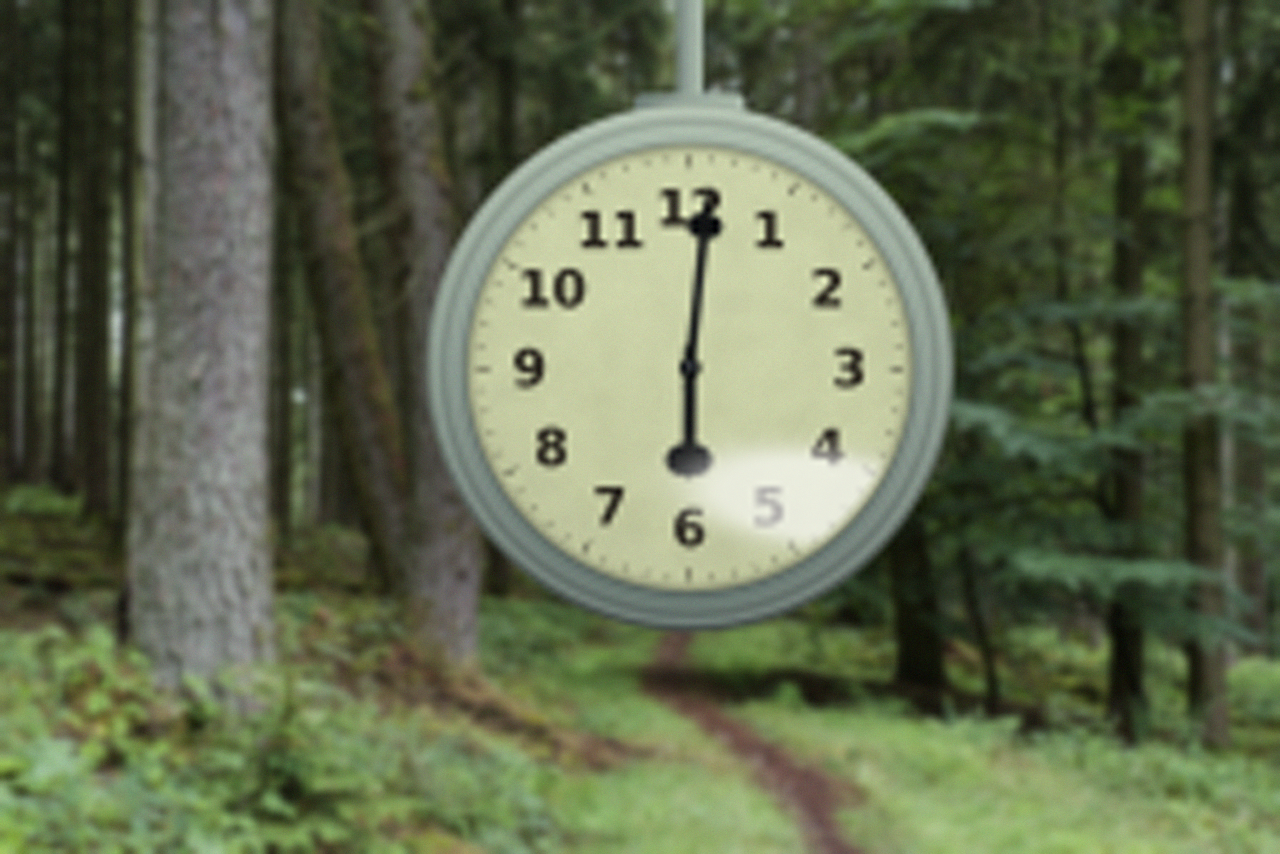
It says 6:01
